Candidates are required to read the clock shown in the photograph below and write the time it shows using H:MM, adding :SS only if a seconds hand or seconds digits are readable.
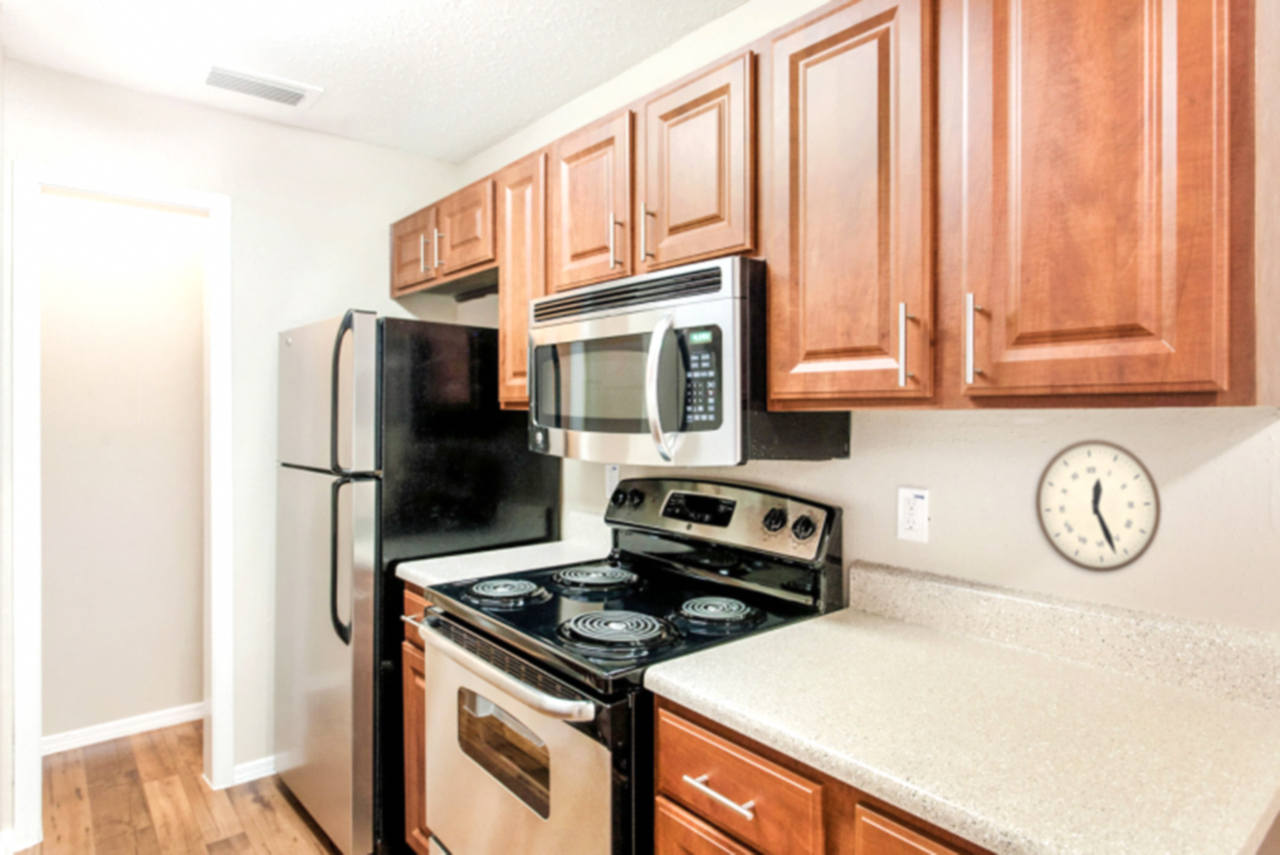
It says 12:27
